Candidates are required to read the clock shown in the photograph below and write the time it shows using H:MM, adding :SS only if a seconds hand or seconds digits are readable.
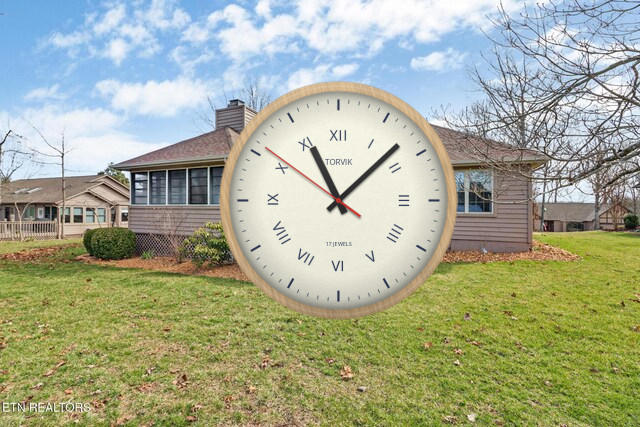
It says 11:07:51
